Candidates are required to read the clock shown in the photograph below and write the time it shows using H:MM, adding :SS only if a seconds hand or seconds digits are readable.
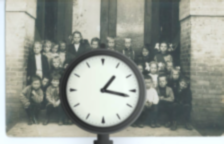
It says 1:17
